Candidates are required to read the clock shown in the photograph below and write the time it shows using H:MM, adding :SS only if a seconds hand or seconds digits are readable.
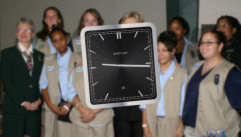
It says 9:16
